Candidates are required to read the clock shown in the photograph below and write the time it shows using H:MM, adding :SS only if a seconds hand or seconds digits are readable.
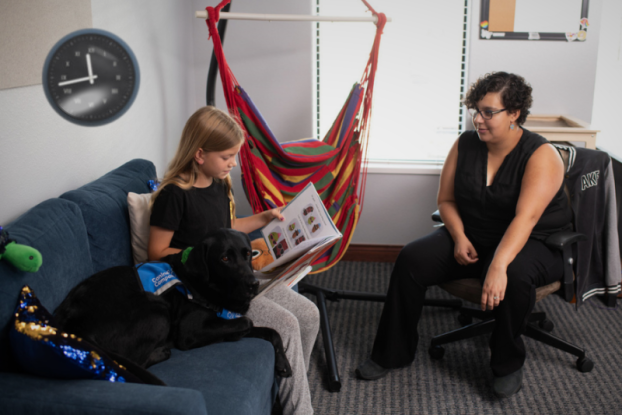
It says 11:43
